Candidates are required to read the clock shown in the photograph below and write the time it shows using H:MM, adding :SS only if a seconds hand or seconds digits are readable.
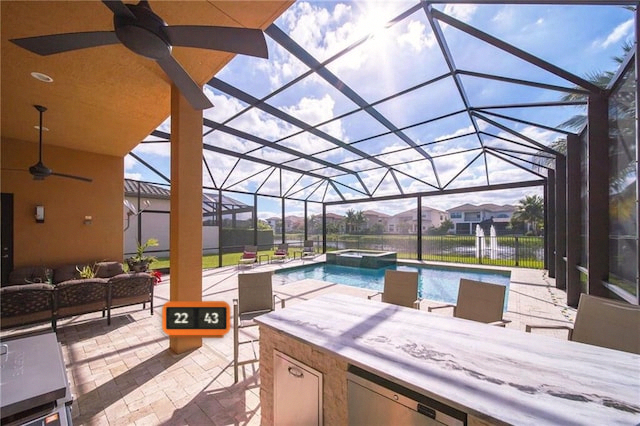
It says 22:43
